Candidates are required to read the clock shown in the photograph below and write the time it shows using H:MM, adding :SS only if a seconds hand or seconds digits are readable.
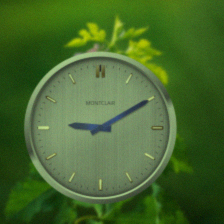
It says 9:10
